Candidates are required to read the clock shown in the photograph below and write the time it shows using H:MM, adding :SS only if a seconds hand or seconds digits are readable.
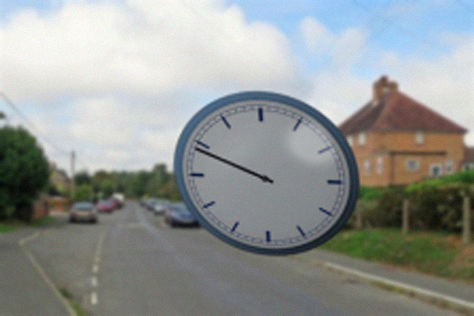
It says 9:49
